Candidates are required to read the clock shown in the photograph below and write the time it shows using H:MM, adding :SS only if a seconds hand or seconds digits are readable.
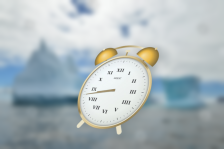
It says 8:43
